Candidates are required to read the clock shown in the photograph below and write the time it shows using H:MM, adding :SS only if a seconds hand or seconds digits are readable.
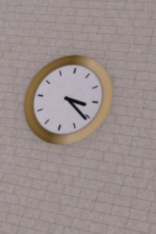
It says 3:21
